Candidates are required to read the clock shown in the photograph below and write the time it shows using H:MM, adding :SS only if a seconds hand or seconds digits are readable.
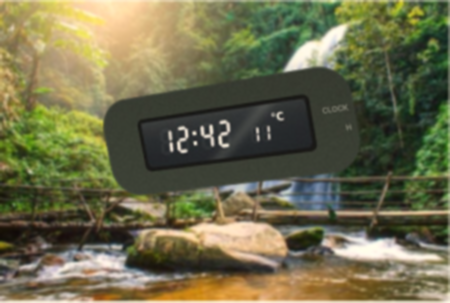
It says 12:42
